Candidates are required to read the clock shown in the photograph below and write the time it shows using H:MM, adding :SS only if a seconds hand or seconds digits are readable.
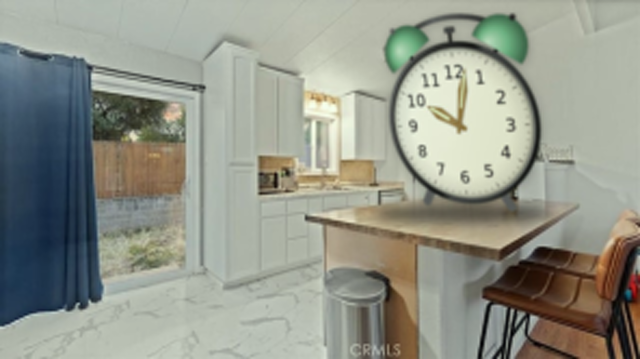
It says 10:02
